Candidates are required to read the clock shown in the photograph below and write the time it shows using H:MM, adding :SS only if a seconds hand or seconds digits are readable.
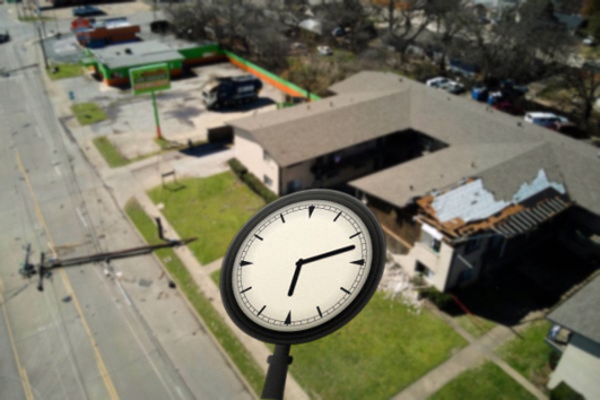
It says 6:12
